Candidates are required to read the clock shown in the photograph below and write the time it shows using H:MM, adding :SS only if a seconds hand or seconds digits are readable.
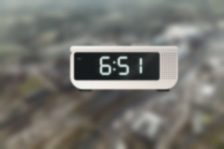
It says 6:51
